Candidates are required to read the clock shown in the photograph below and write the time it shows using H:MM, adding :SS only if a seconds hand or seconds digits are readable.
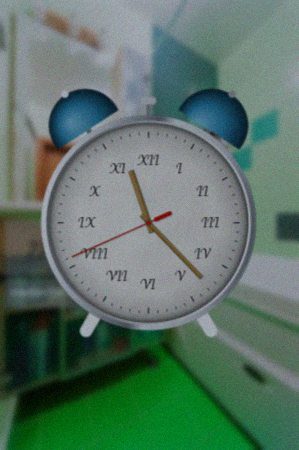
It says 11:22:41
